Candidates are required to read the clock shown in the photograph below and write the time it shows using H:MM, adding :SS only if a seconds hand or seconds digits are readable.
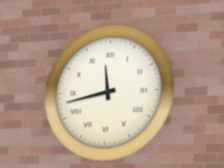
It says 11:43
